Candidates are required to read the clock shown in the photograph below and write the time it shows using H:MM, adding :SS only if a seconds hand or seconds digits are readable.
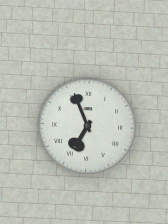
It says 6:56
